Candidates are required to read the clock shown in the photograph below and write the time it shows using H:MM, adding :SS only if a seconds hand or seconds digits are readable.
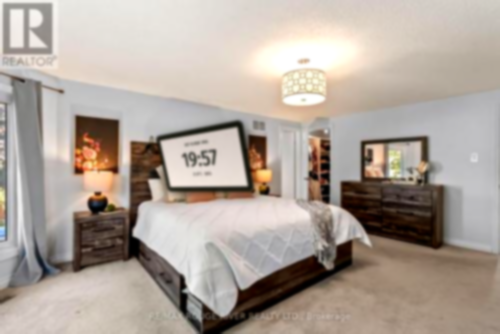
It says 19:57
